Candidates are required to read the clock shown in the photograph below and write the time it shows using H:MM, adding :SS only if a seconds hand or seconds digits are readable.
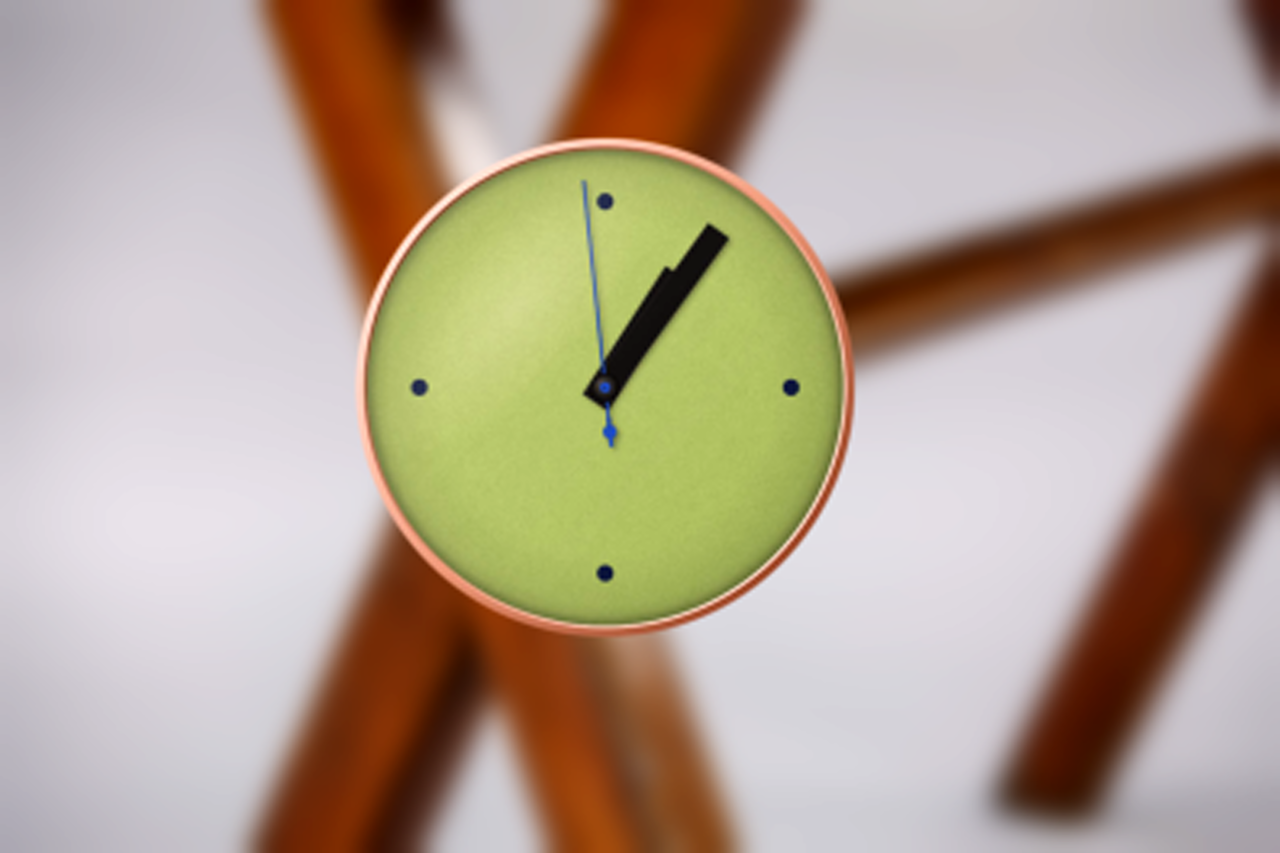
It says 1:05:59
